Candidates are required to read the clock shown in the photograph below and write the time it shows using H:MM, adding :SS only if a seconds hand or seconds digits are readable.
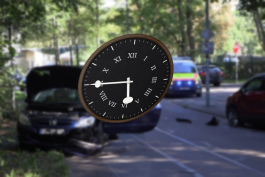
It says 5:45
